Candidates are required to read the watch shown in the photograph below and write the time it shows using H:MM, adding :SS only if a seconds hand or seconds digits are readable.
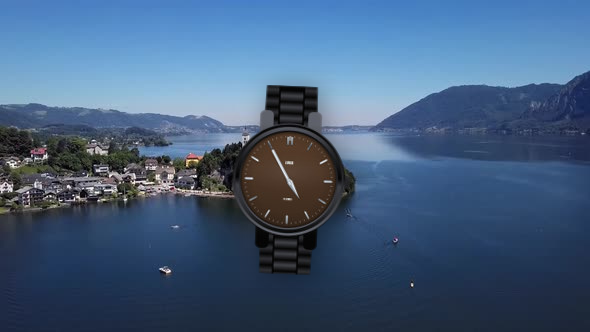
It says 4:55
